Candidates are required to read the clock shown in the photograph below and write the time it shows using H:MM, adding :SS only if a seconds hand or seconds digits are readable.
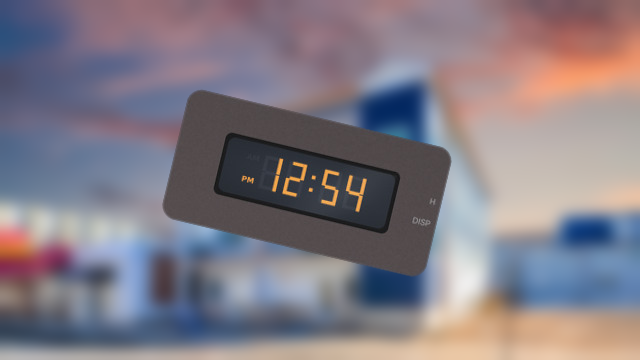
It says 12:54
